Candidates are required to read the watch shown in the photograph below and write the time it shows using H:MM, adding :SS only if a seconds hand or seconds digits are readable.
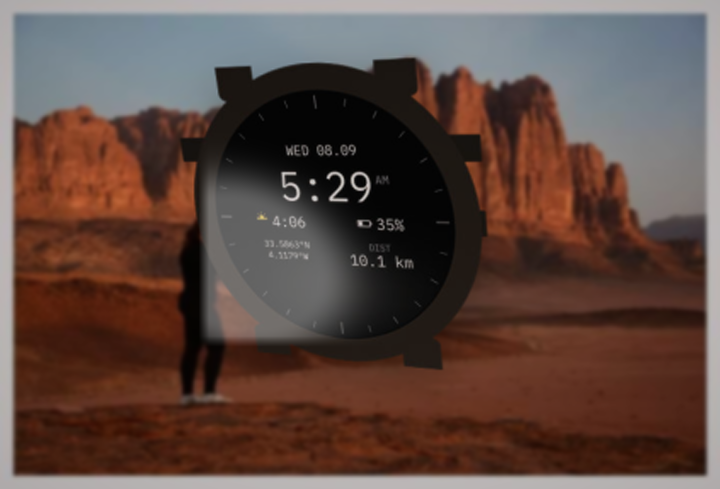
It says 5:29
